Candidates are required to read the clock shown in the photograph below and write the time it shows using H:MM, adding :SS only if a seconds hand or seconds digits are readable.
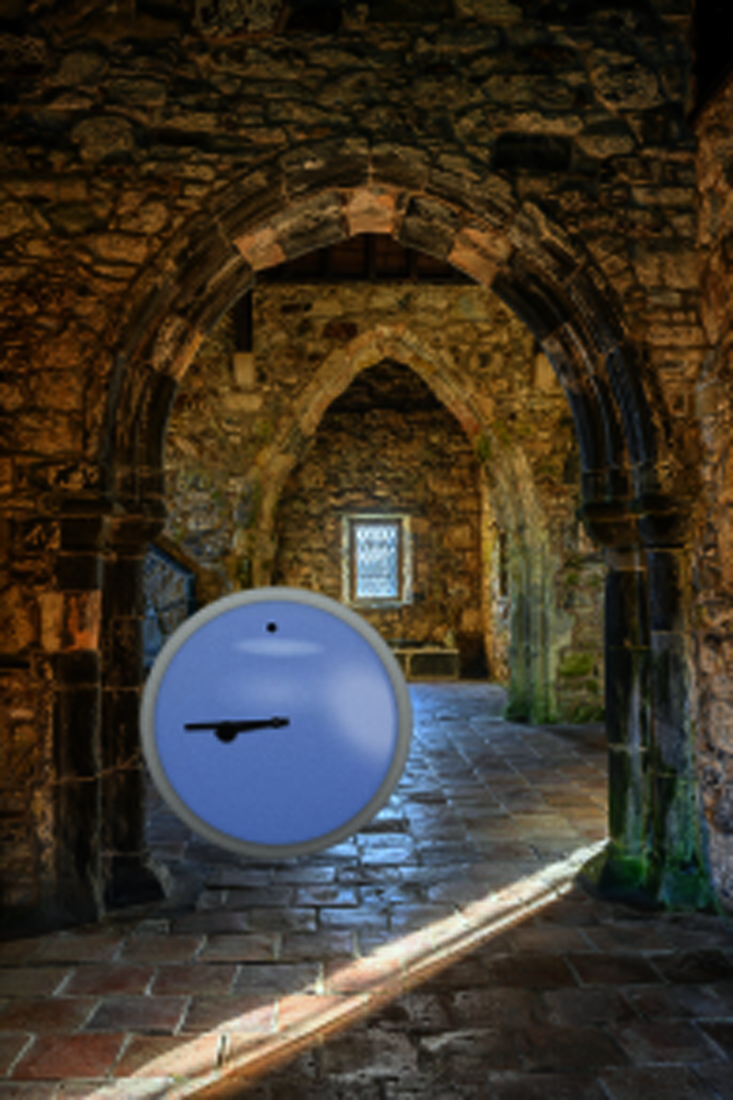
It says 8:45
